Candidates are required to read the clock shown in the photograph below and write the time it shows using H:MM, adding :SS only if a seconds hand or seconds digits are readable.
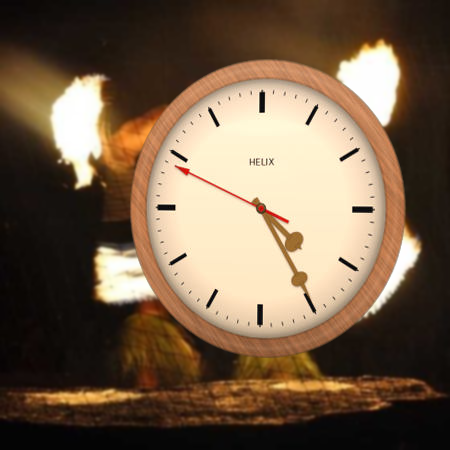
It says 4:24:49
